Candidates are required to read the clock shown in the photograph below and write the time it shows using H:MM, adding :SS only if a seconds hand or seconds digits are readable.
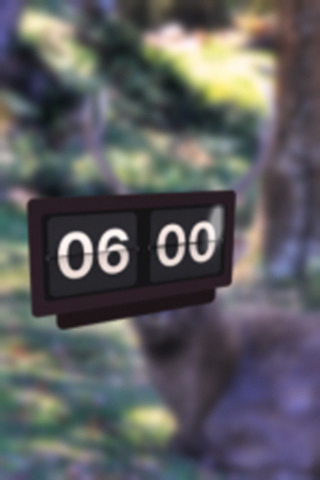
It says 6:00
